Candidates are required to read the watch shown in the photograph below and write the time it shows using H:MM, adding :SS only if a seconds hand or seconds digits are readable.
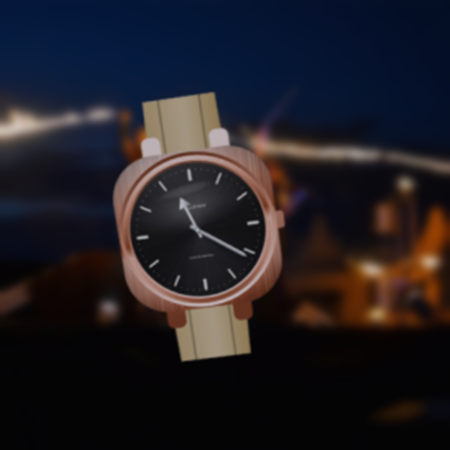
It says 11:21
